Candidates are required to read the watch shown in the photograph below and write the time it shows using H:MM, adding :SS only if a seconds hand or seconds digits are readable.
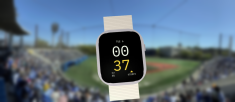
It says 0:37
